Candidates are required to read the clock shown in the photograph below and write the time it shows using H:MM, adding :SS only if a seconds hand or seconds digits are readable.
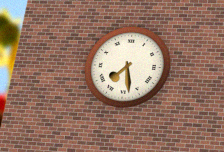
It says 7:28
